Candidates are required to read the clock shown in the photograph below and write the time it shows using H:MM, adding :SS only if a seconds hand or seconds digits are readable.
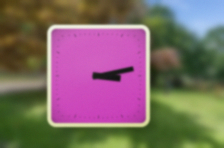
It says 3:13
